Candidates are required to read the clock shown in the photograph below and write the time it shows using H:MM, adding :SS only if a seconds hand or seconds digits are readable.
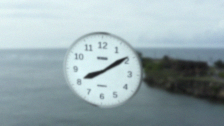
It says 8:09
